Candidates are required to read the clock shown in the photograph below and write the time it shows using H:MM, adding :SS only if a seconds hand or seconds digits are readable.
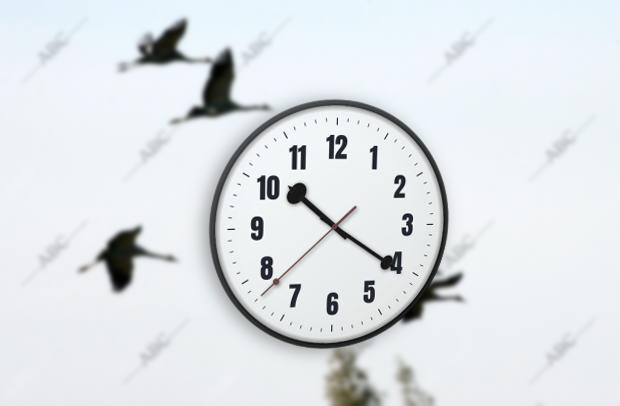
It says 10:20:38
